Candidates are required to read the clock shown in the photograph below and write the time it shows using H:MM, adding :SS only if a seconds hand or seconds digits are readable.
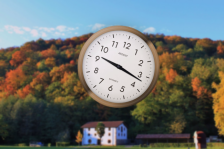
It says 9:17
